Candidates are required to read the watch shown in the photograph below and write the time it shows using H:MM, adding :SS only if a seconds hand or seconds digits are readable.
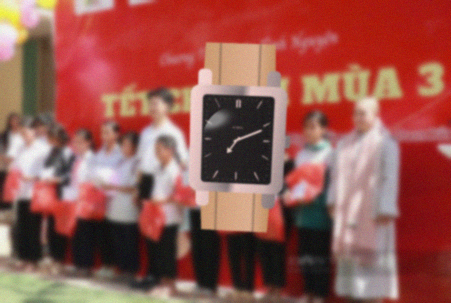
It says 7:11
